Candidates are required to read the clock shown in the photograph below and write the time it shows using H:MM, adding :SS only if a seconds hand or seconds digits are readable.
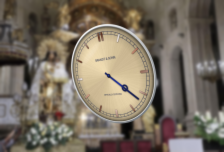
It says 4:22
